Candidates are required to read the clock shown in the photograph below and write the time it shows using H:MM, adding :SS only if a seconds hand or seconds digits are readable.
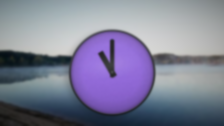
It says 11:00
